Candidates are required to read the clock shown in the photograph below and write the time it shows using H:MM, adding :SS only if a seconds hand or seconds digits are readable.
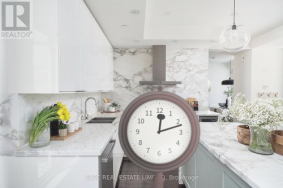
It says 12:12
